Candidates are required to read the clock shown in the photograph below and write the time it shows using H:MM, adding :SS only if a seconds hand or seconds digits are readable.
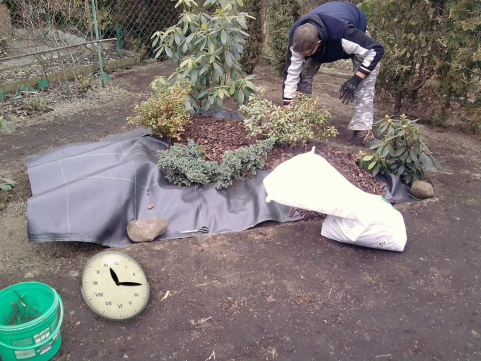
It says 11:15
